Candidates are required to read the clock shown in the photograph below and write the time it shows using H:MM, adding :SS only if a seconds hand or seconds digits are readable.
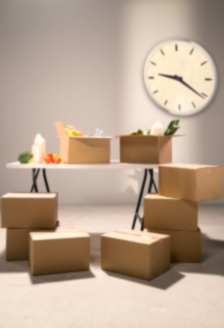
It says 9:21
